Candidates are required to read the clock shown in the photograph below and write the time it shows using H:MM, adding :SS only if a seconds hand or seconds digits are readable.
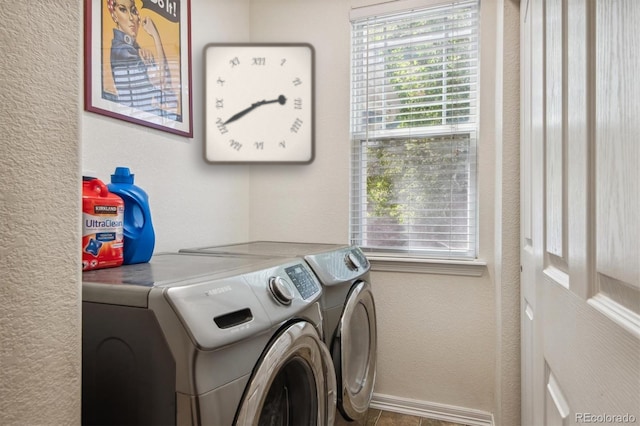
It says 2:40
